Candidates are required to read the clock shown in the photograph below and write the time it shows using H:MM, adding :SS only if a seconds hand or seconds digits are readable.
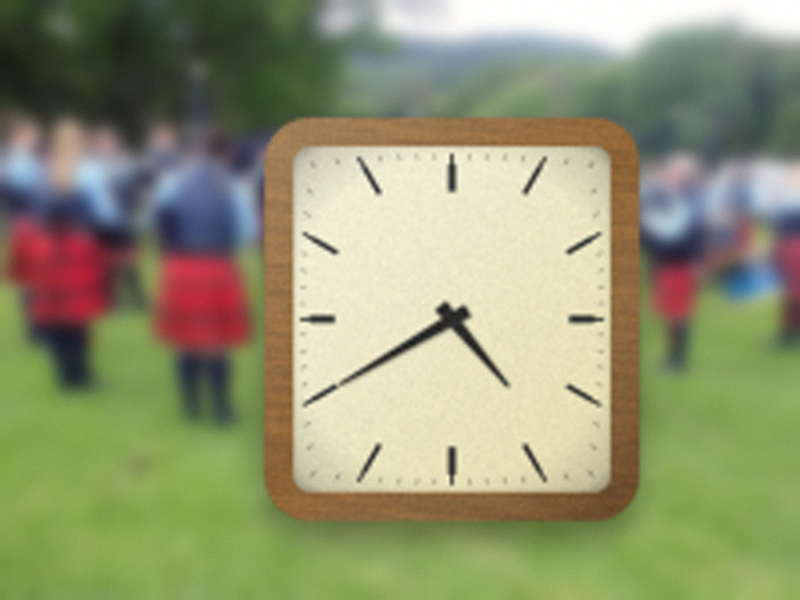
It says 4:40
